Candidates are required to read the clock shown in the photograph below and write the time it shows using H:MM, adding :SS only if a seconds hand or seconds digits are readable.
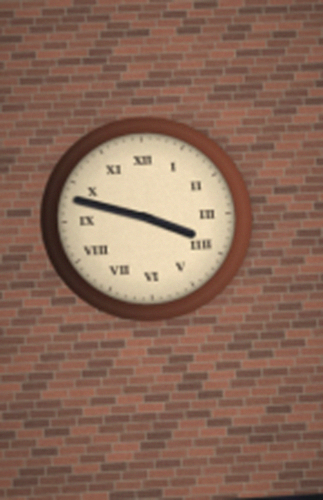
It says 3:48
